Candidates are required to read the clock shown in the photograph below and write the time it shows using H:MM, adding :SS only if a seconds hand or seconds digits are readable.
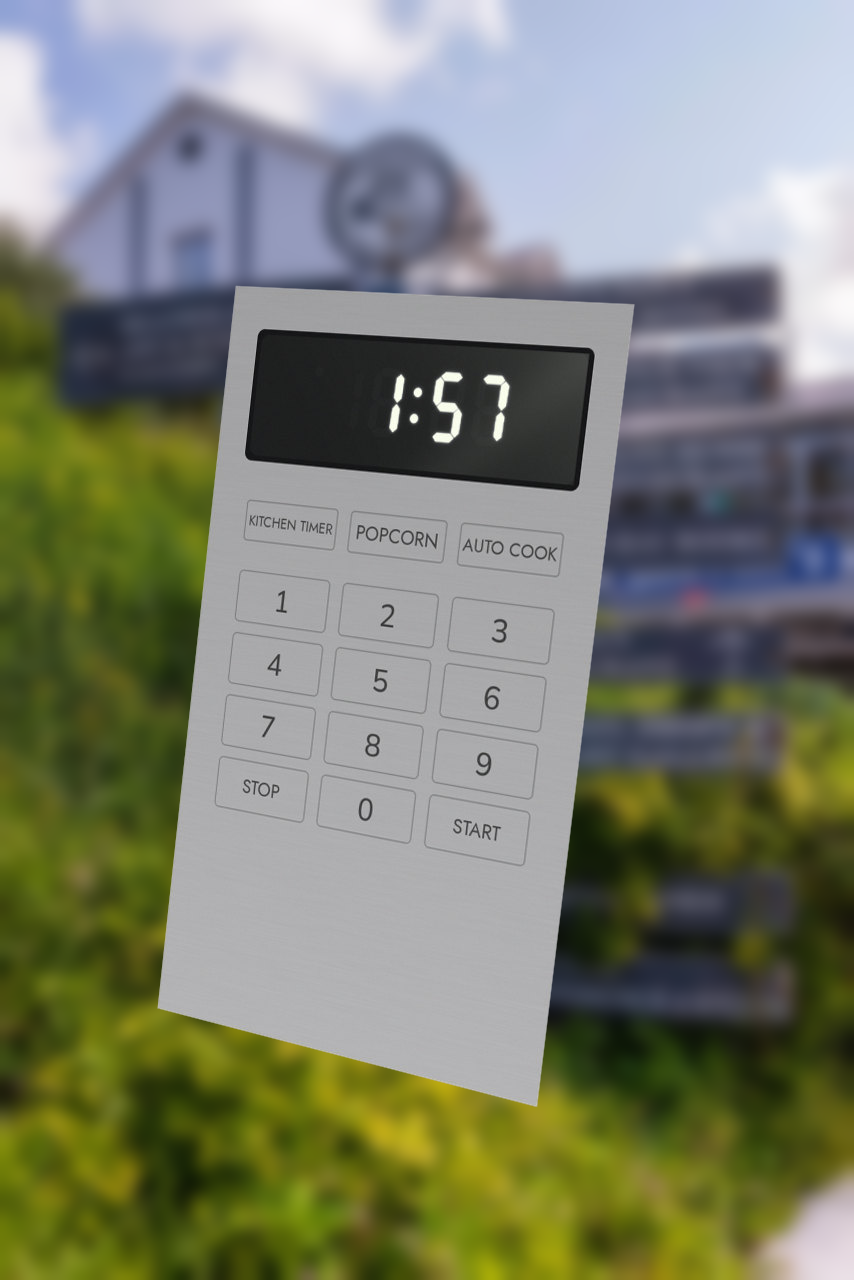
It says 1:57
